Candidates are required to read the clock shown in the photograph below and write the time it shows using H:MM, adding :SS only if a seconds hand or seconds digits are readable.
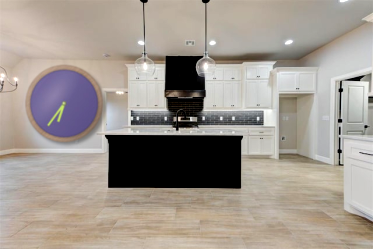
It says 6:36
